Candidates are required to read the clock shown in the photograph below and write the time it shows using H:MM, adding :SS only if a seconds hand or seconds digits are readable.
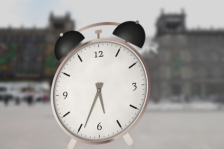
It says 5:34
